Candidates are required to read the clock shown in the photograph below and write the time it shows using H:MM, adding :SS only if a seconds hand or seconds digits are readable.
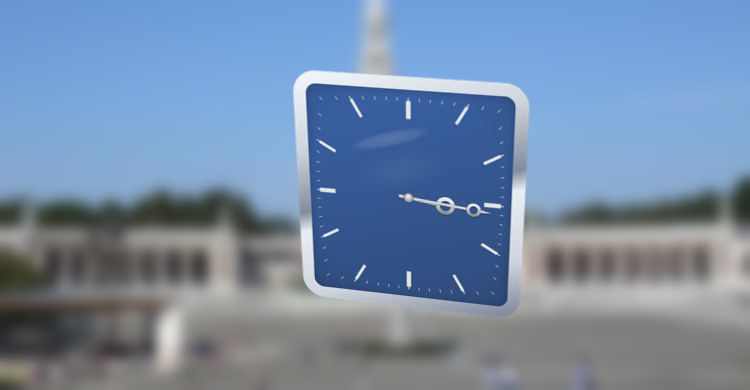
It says 3:16
